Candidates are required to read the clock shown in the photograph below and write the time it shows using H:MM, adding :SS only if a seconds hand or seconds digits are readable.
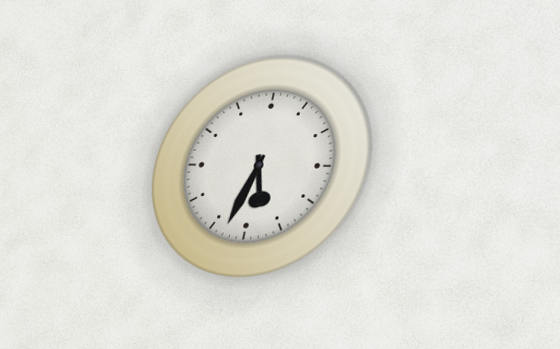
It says 5:33
